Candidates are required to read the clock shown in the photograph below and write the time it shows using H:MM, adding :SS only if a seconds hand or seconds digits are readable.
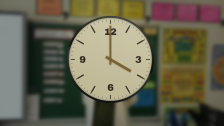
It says 4:00
